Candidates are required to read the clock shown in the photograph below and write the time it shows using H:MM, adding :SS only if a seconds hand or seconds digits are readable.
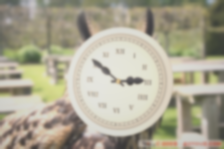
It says 2:51
